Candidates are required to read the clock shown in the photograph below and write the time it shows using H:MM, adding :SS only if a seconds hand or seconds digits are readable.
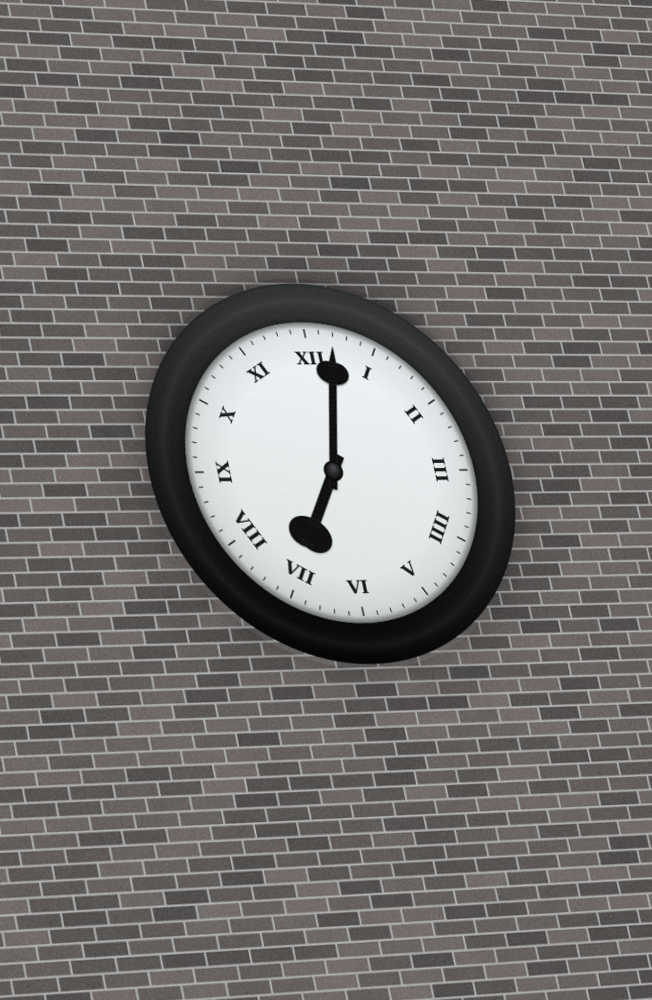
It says 7:02
